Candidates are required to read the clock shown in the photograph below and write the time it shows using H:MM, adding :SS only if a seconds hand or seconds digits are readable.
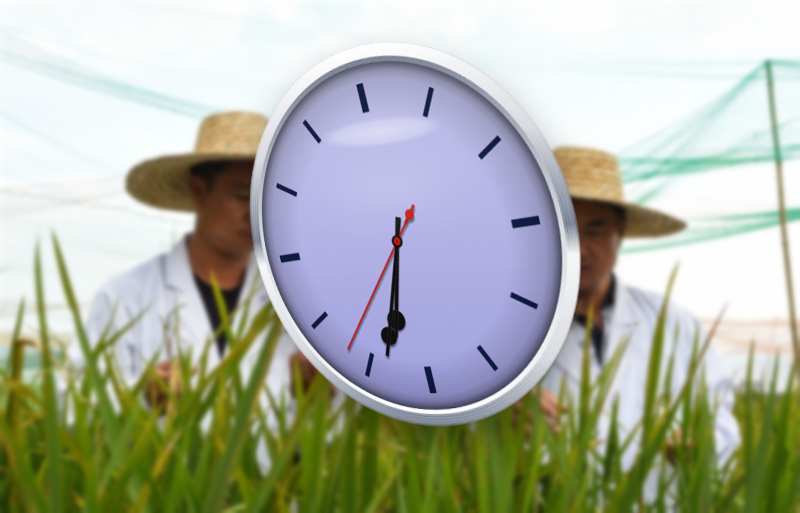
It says 6:33:37
